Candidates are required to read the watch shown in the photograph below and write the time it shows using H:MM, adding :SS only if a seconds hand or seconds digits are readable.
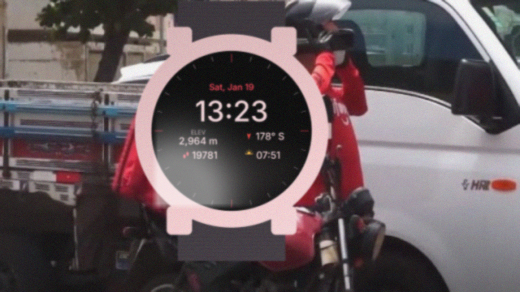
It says 13:23
